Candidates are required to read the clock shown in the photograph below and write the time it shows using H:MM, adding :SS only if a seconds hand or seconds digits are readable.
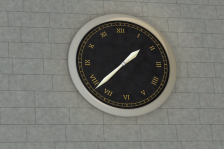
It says 1:38
